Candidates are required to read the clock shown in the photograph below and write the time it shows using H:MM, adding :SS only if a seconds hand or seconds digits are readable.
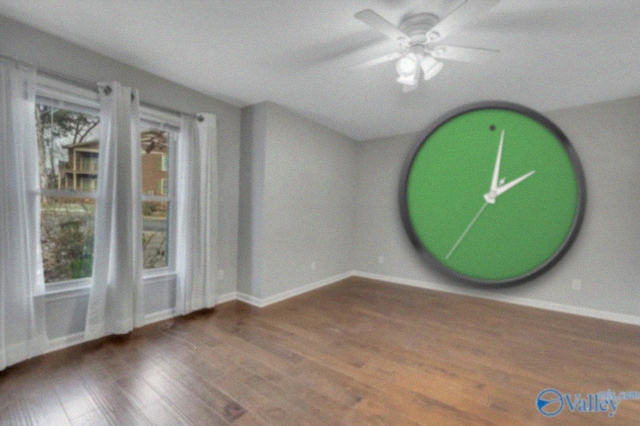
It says 2:01:36
